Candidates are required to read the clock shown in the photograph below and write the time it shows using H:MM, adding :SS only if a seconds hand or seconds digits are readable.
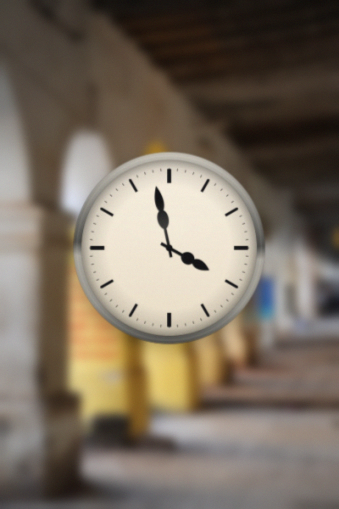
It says 3:58
